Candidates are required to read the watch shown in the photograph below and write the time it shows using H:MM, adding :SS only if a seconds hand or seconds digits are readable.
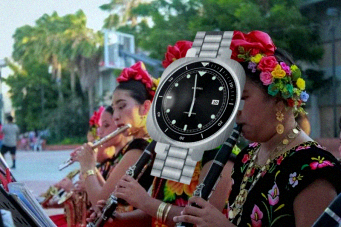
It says 5:58
